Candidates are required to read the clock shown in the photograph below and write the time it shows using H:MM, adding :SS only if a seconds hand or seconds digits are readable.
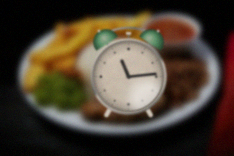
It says 11:14
